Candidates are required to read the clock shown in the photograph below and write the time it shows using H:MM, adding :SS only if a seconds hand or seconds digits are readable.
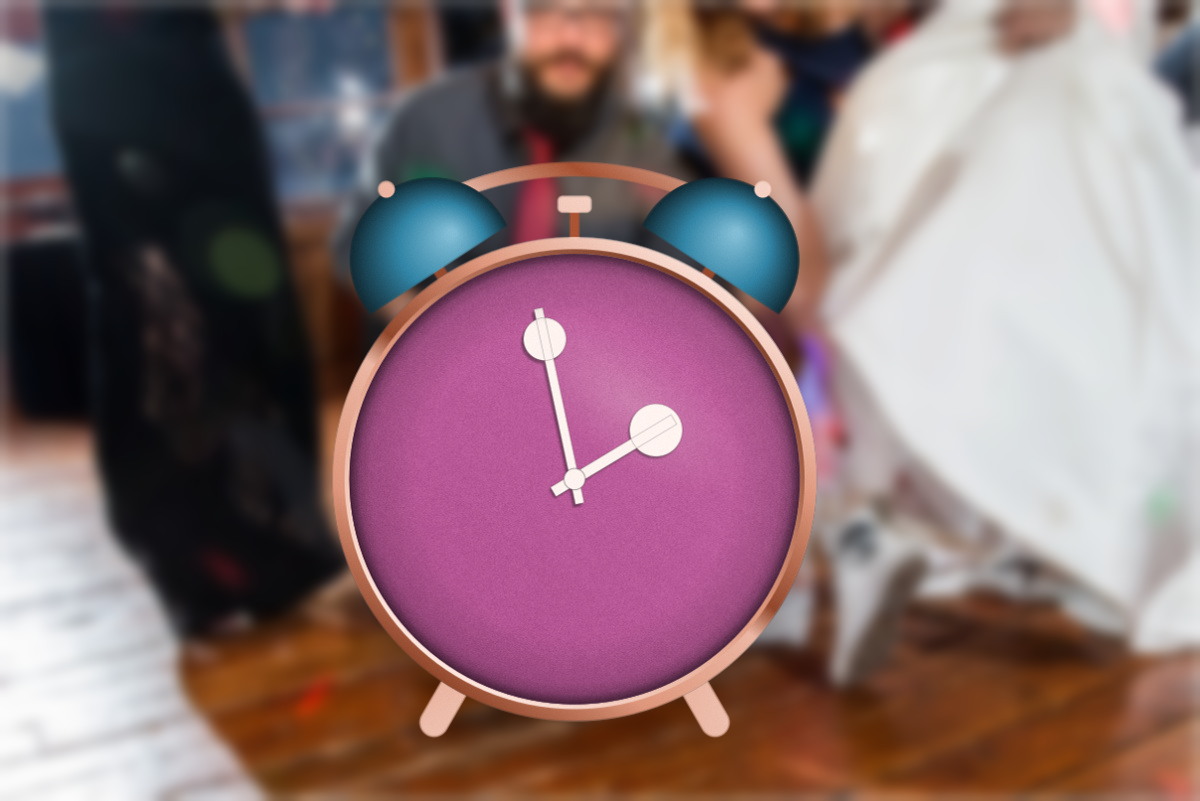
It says 1:58
